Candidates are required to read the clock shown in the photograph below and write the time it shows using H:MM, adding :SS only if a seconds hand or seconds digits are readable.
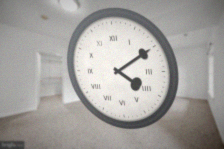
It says 4:10
